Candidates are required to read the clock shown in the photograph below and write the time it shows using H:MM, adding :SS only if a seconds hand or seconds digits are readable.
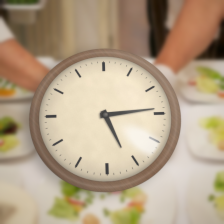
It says 5:14
